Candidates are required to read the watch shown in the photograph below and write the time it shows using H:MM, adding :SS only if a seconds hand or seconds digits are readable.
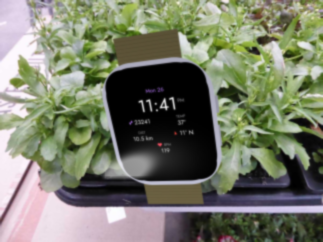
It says 11:41
